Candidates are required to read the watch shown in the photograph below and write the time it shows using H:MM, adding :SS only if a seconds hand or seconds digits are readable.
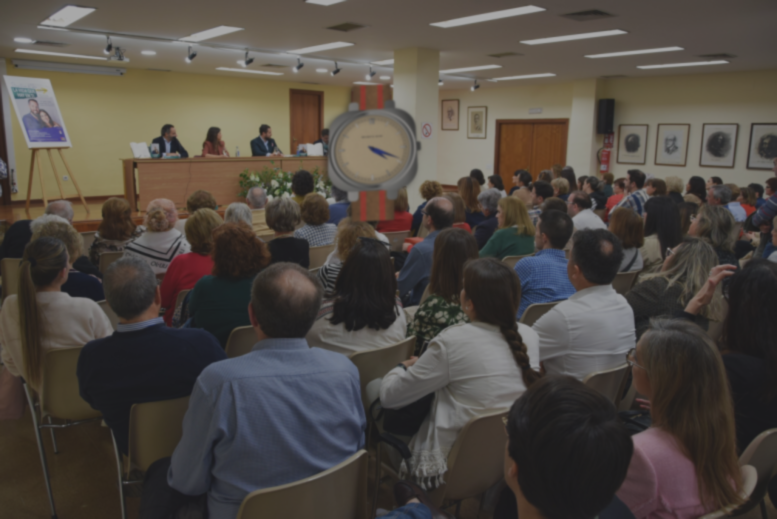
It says 4:19
